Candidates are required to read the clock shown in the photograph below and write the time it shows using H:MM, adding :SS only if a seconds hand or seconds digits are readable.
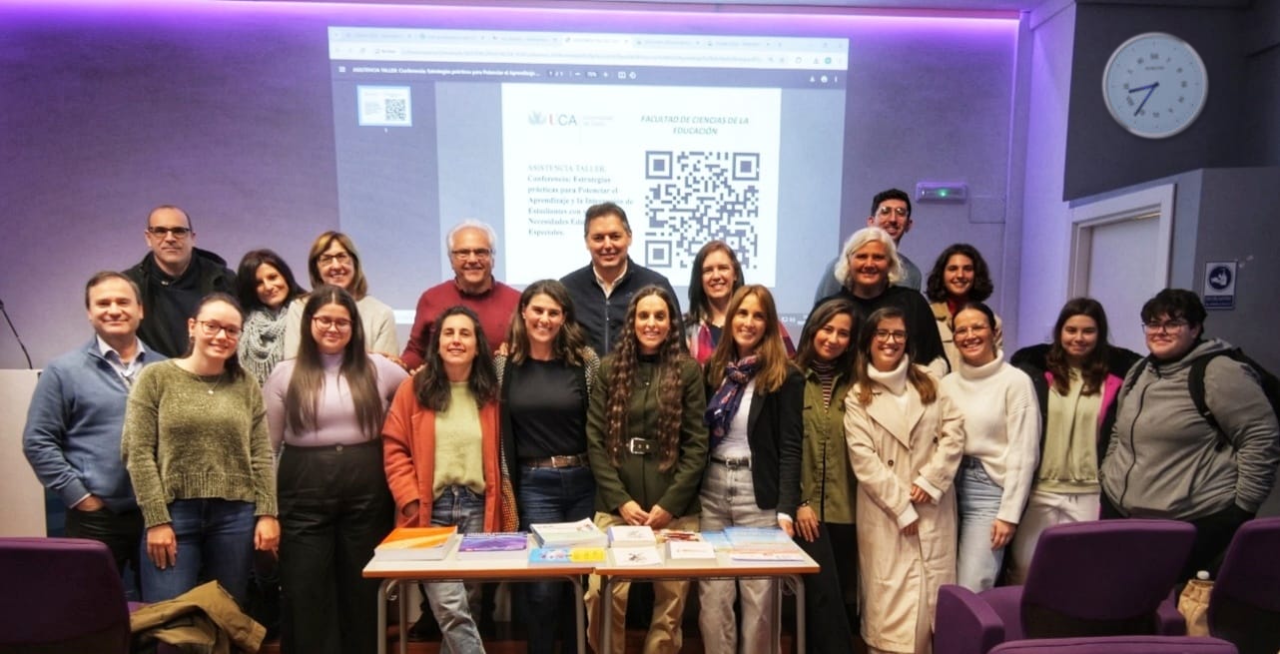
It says 8:36
